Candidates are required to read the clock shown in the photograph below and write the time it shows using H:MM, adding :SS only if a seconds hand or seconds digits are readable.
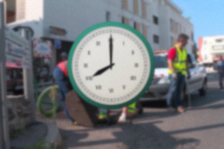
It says 8:00
